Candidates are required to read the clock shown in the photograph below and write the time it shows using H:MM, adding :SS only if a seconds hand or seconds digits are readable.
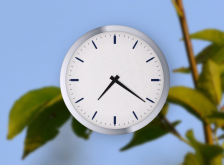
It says 7:21
